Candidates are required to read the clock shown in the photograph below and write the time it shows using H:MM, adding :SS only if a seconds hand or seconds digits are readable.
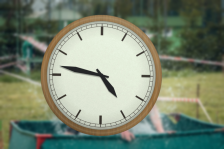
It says 4:47
